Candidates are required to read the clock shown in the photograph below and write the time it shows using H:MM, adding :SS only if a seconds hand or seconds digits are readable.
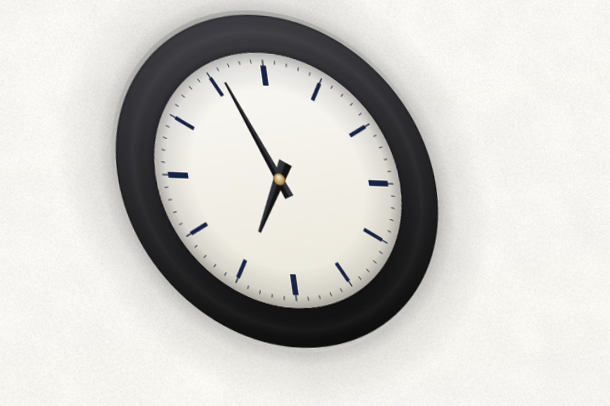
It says 6:56
